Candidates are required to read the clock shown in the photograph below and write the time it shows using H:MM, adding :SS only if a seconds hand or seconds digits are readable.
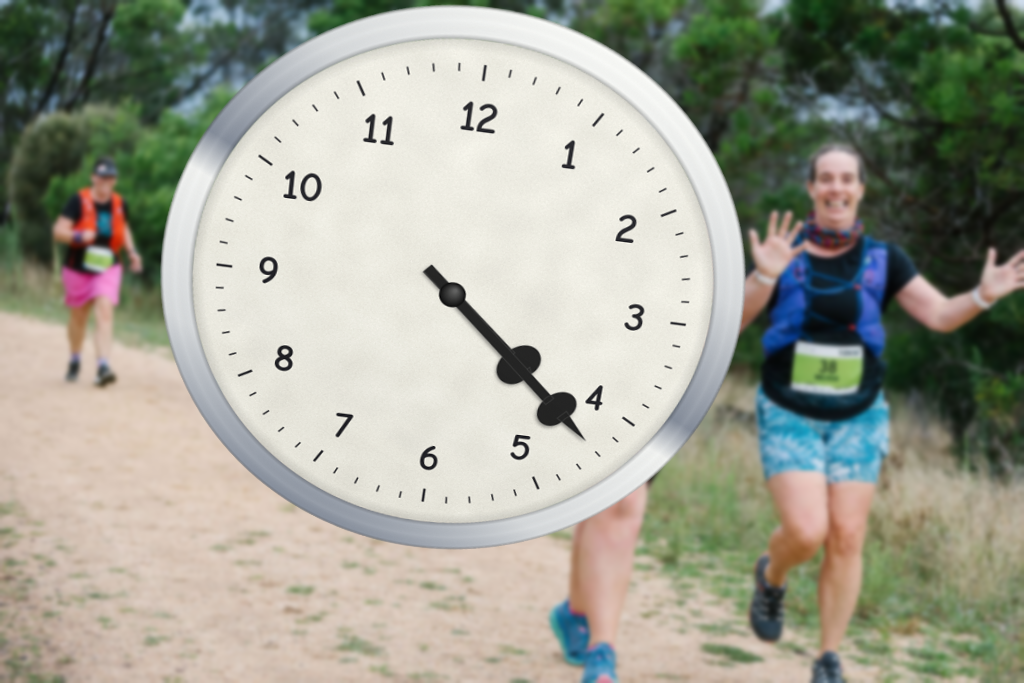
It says 4:22
